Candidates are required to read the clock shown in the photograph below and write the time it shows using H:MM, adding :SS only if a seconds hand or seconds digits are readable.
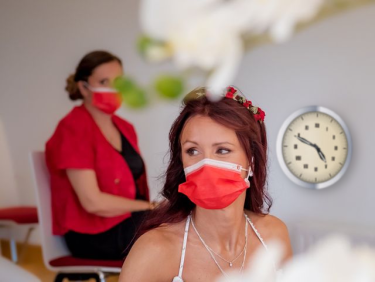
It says 4:49
